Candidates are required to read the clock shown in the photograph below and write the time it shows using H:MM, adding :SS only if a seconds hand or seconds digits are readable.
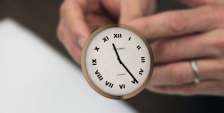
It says 11:24
